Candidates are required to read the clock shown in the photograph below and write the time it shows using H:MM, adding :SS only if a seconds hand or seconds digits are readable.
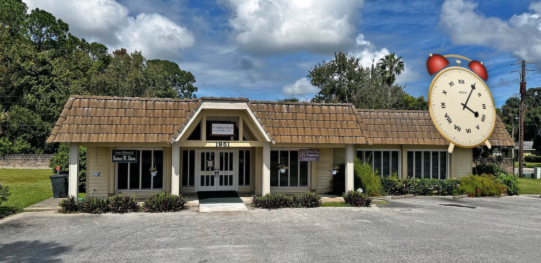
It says 4:06
